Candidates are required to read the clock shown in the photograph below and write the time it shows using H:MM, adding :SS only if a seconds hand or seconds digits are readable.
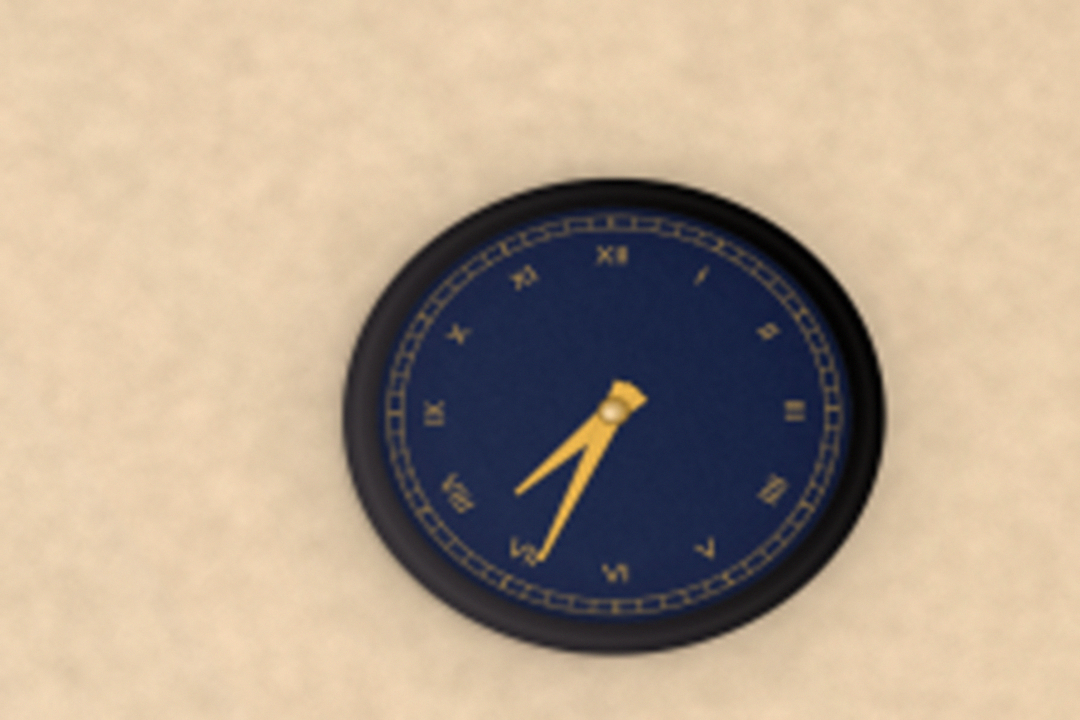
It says 7:34
